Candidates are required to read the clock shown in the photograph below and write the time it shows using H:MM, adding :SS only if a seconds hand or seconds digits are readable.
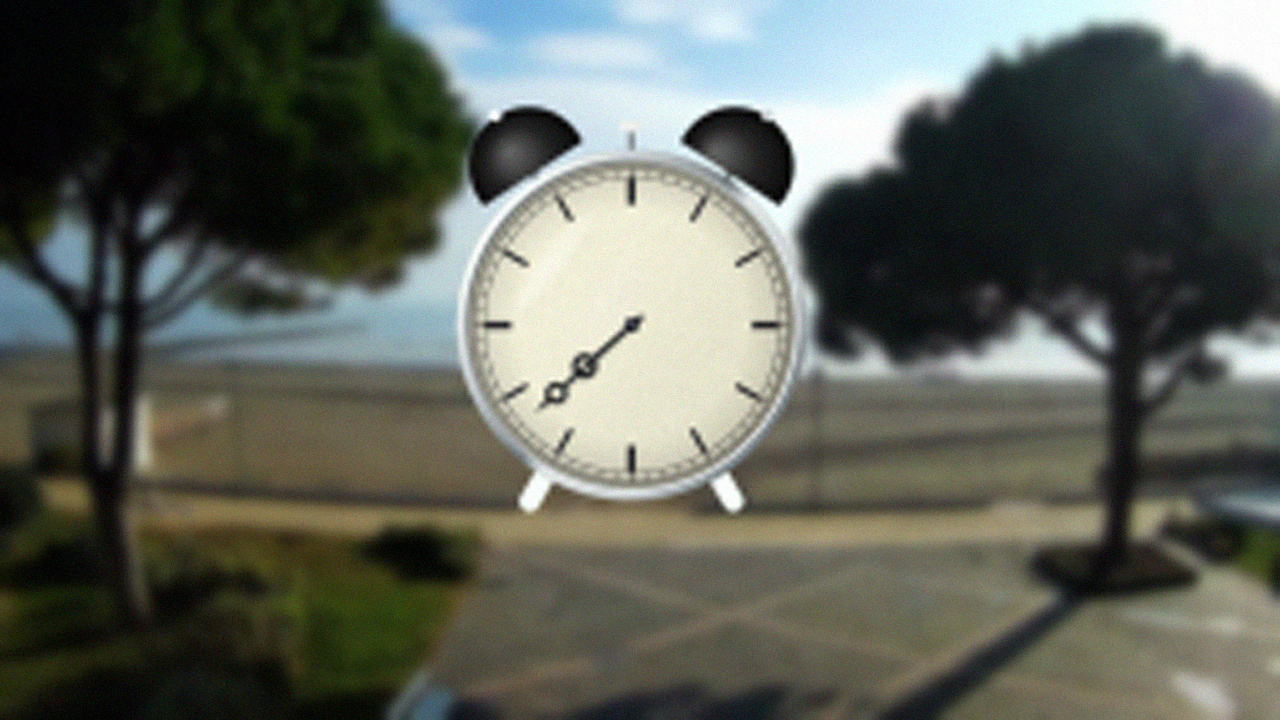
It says 7:38
